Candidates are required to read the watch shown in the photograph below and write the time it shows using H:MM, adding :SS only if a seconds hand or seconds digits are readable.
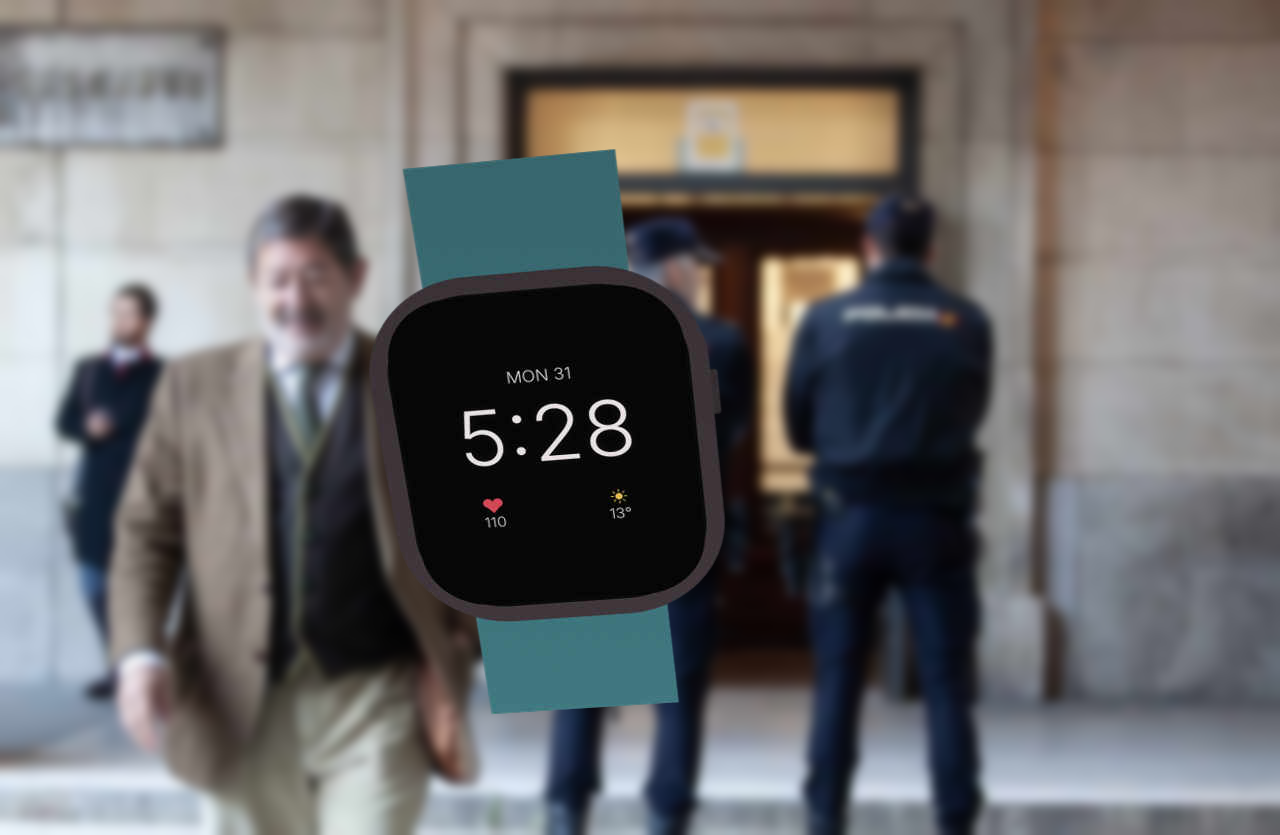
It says 5:28
